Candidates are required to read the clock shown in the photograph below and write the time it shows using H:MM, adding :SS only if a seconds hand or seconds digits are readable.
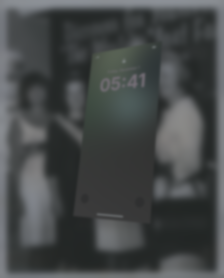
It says 5:41
